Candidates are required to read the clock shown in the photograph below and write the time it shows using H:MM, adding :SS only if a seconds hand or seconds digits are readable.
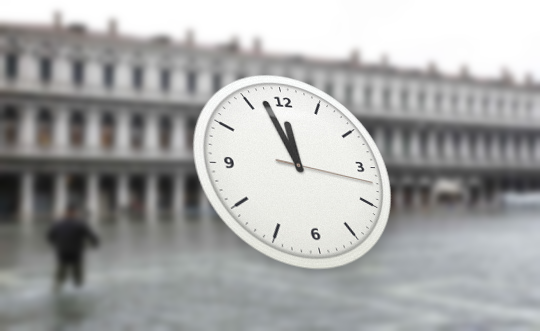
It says 11:57:17
